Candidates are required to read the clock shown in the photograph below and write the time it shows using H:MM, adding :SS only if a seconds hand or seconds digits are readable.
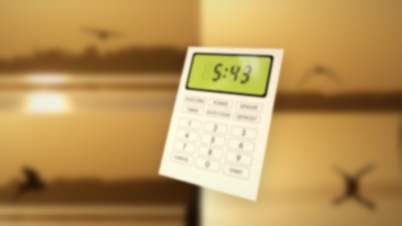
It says 5:43
